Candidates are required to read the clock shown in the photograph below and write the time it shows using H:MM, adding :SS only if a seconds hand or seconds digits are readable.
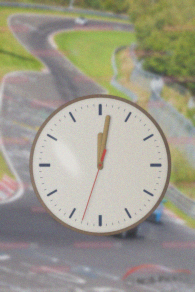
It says 12:01:33
